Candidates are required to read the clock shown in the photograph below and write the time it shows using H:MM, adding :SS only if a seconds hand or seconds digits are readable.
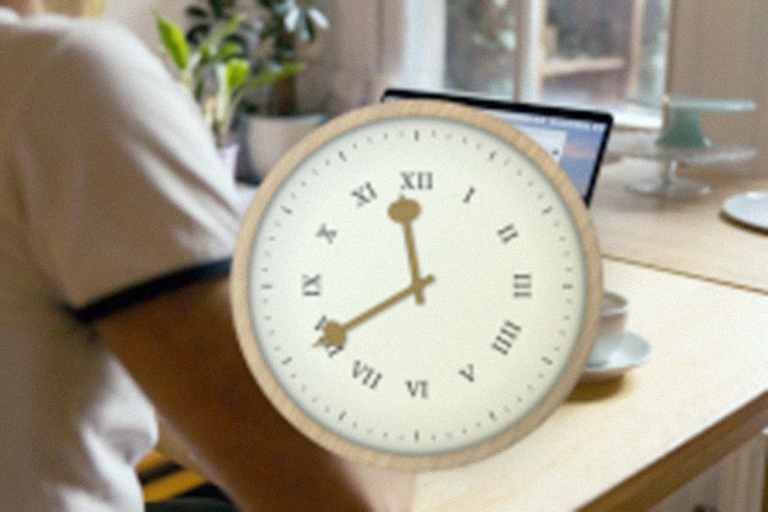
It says 11:40
